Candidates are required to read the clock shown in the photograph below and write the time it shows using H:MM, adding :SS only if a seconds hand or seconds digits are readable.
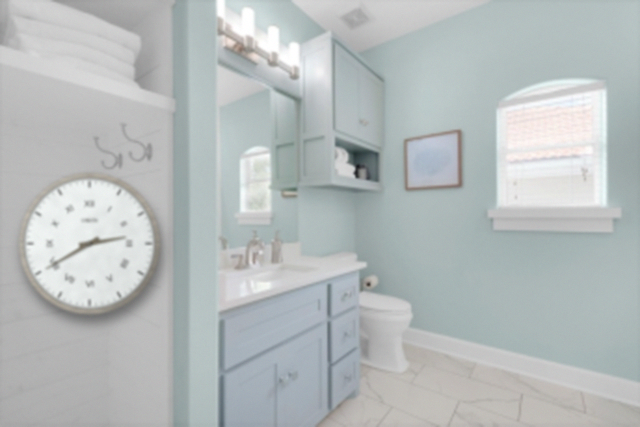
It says 2:40
